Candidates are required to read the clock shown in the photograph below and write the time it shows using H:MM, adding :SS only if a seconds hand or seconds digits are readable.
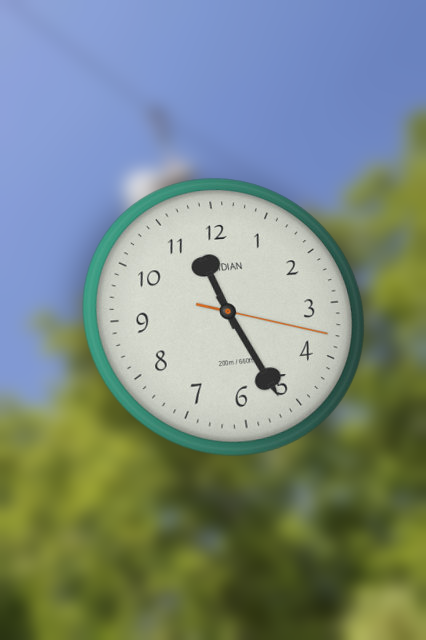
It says 11:26:18
